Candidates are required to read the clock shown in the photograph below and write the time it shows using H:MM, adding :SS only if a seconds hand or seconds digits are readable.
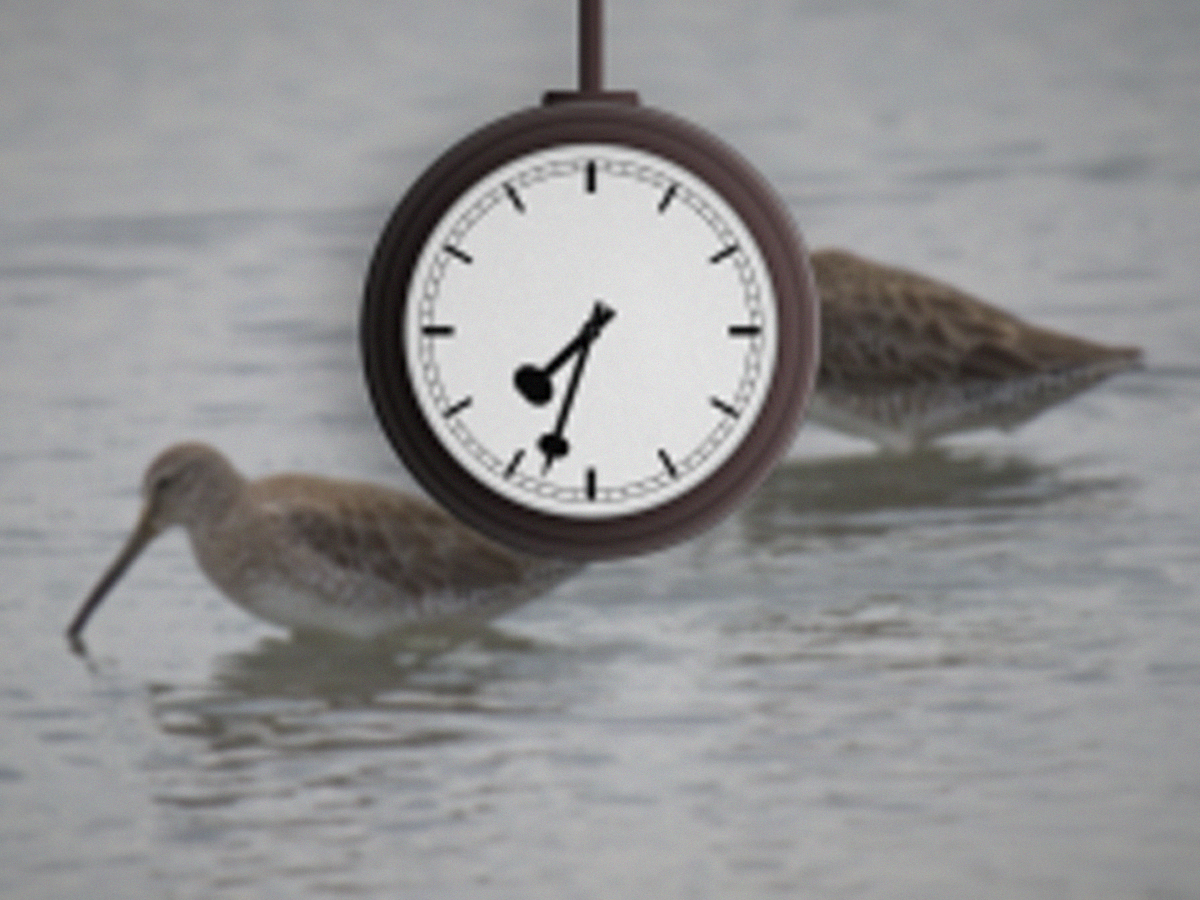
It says 7:33
